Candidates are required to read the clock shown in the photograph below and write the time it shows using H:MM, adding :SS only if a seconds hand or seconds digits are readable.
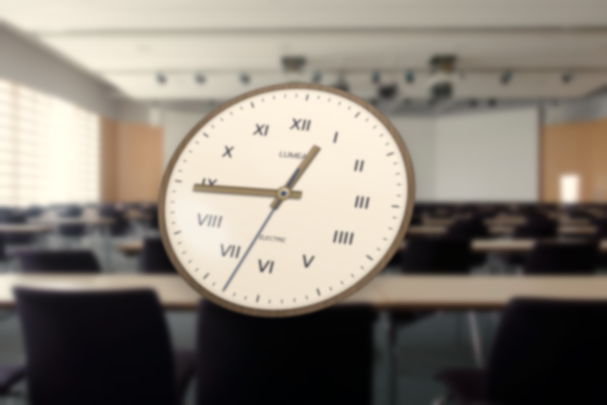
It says 12:44:33
